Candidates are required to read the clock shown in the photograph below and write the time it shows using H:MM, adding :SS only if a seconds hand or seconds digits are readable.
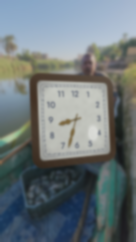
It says 8:33
